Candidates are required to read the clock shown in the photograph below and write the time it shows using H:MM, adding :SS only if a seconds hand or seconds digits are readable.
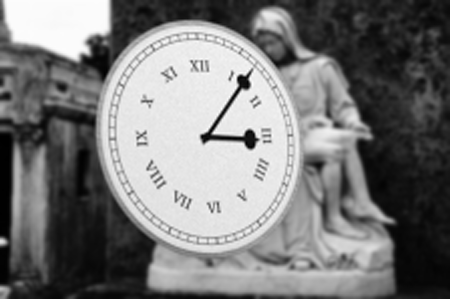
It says 3:07
